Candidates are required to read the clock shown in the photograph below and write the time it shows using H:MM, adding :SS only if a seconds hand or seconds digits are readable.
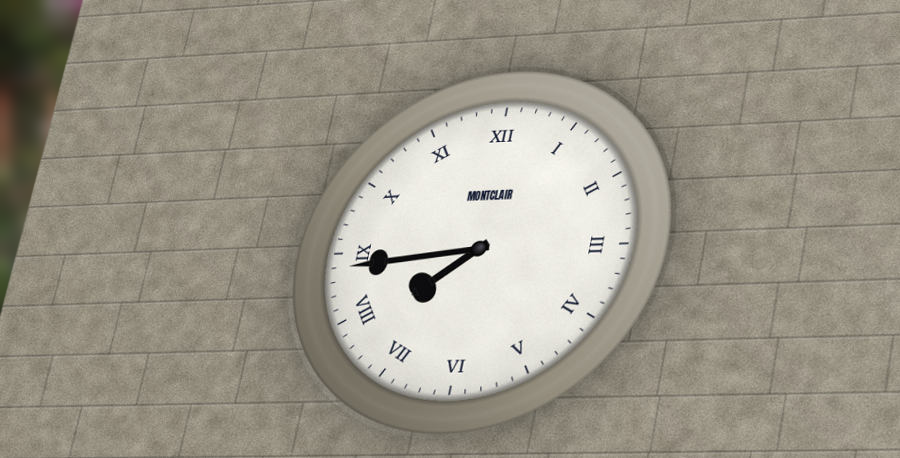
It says 7:44
